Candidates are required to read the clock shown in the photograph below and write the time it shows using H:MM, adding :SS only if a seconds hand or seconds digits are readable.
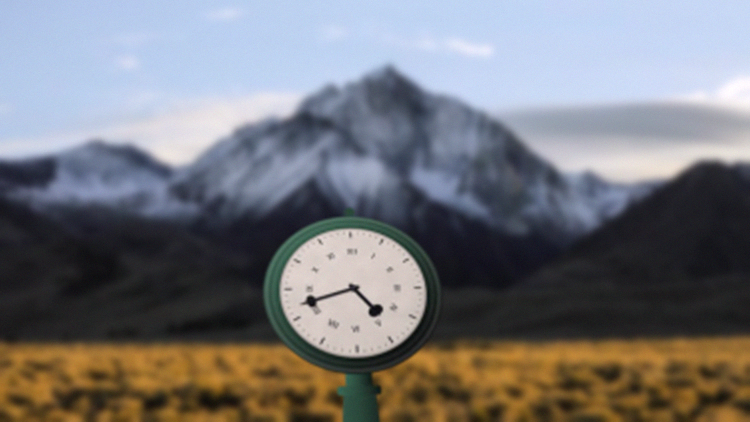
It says 4:42
